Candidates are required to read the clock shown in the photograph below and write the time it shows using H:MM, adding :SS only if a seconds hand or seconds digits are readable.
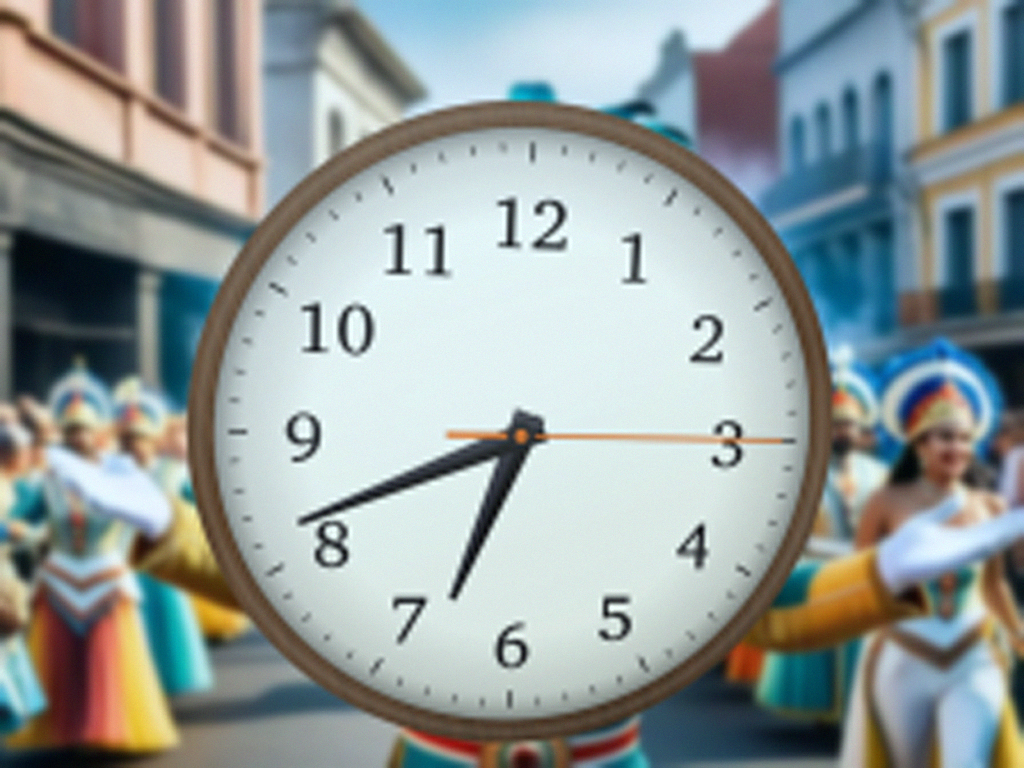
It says 6:41:15
